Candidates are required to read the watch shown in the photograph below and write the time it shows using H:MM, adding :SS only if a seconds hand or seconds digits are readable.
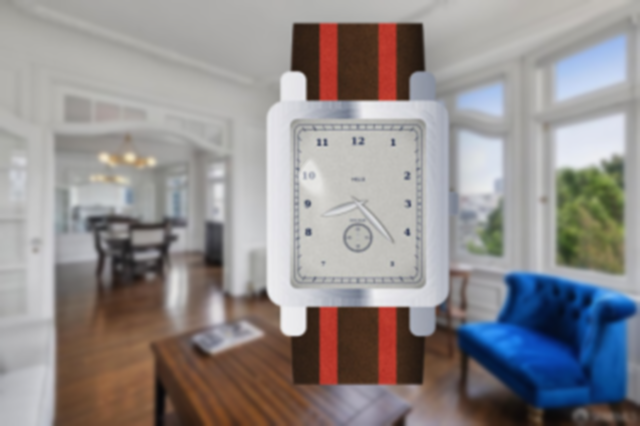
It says 8:23
